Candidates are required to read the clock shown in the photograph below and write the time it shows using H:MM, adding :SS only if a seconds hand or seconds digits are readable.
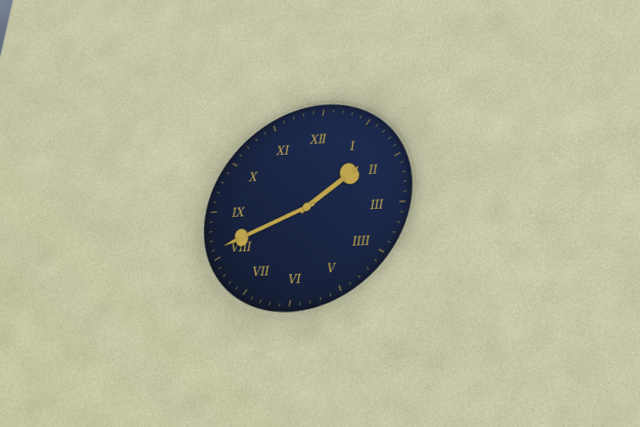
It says 1:41
